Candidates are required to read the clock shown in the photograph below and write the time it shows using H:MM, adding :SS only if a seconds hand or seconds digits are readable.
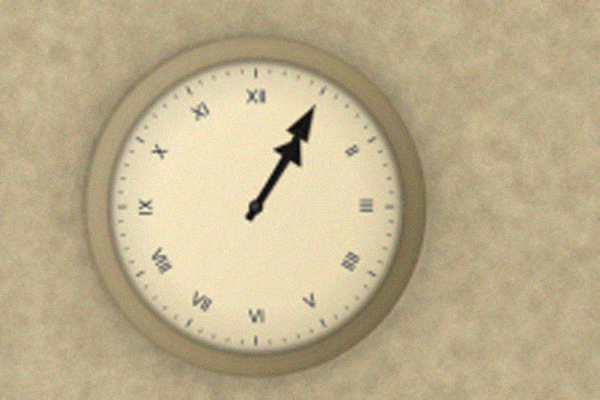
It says 1:05
